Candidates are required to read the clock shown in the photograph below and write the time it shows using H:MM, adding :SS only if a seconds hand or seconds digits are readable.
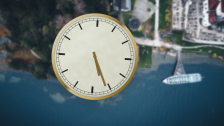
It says 5:26
